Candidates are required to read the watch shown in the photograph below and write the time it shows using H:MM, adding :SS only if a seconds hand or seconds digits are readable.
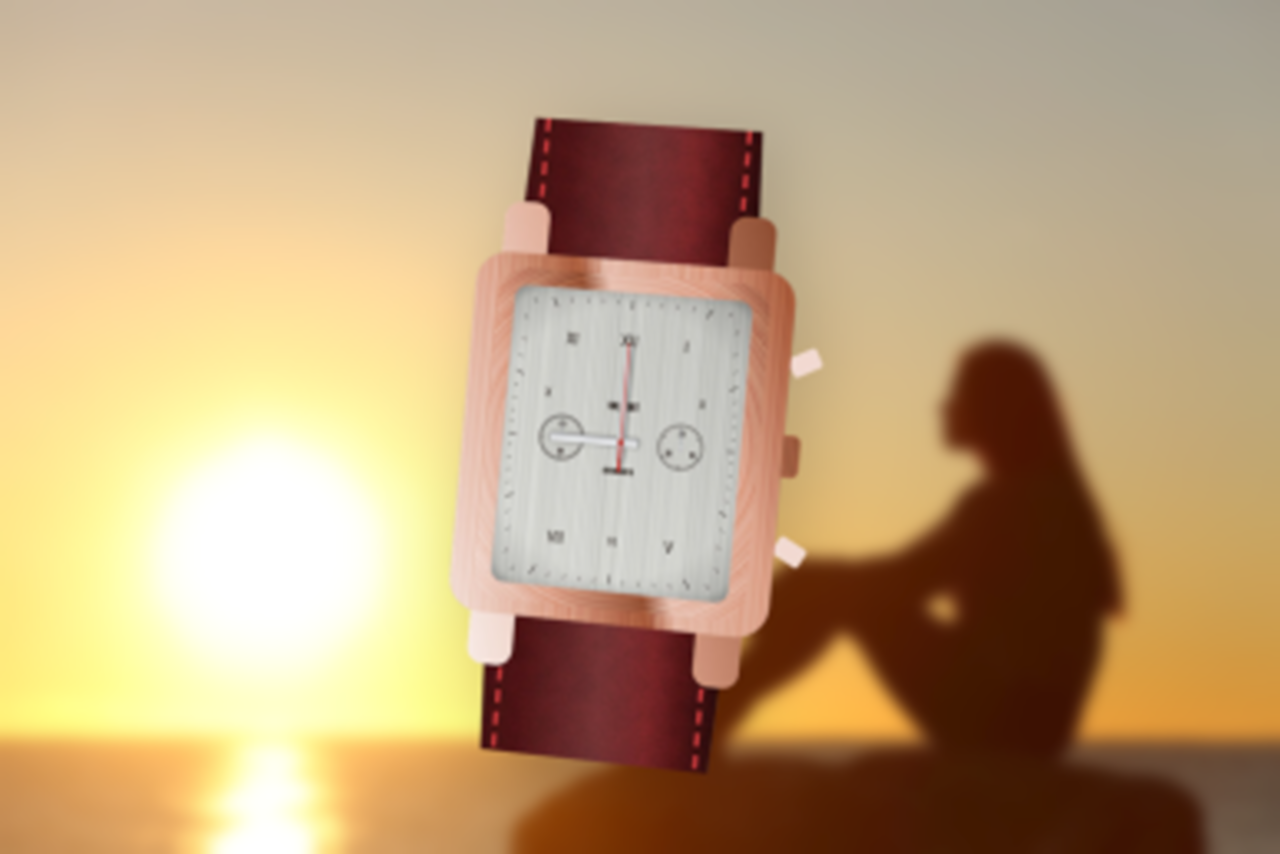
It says 9:00
